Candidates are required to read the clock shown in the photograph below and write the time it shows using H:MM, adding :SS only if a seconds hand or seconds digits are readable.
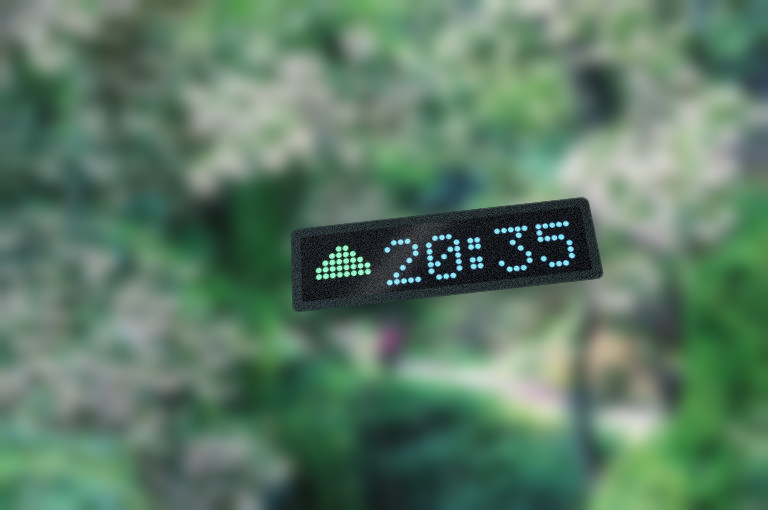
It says 20:35
